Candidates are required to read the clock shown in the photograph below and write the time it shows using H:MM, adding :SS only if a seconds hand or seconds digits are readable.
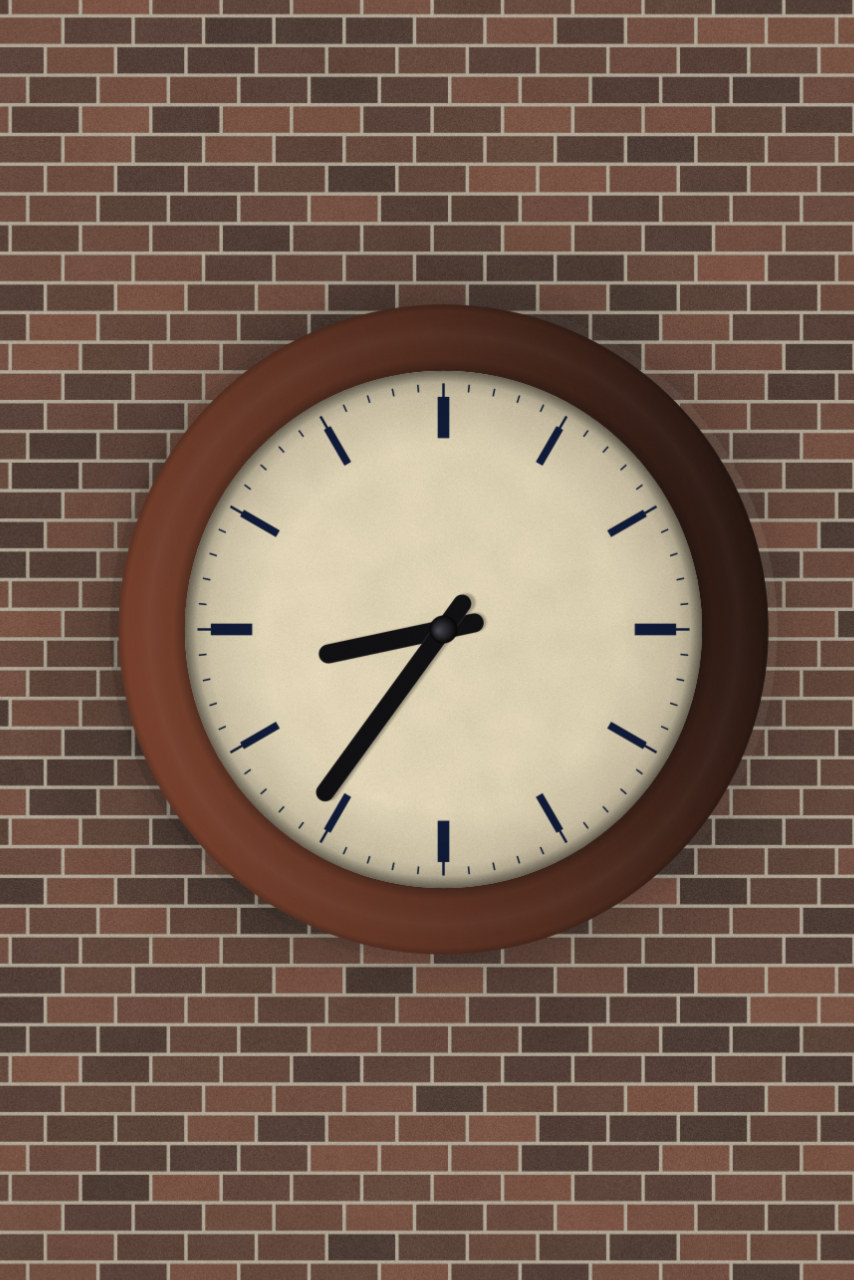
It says 8:36
